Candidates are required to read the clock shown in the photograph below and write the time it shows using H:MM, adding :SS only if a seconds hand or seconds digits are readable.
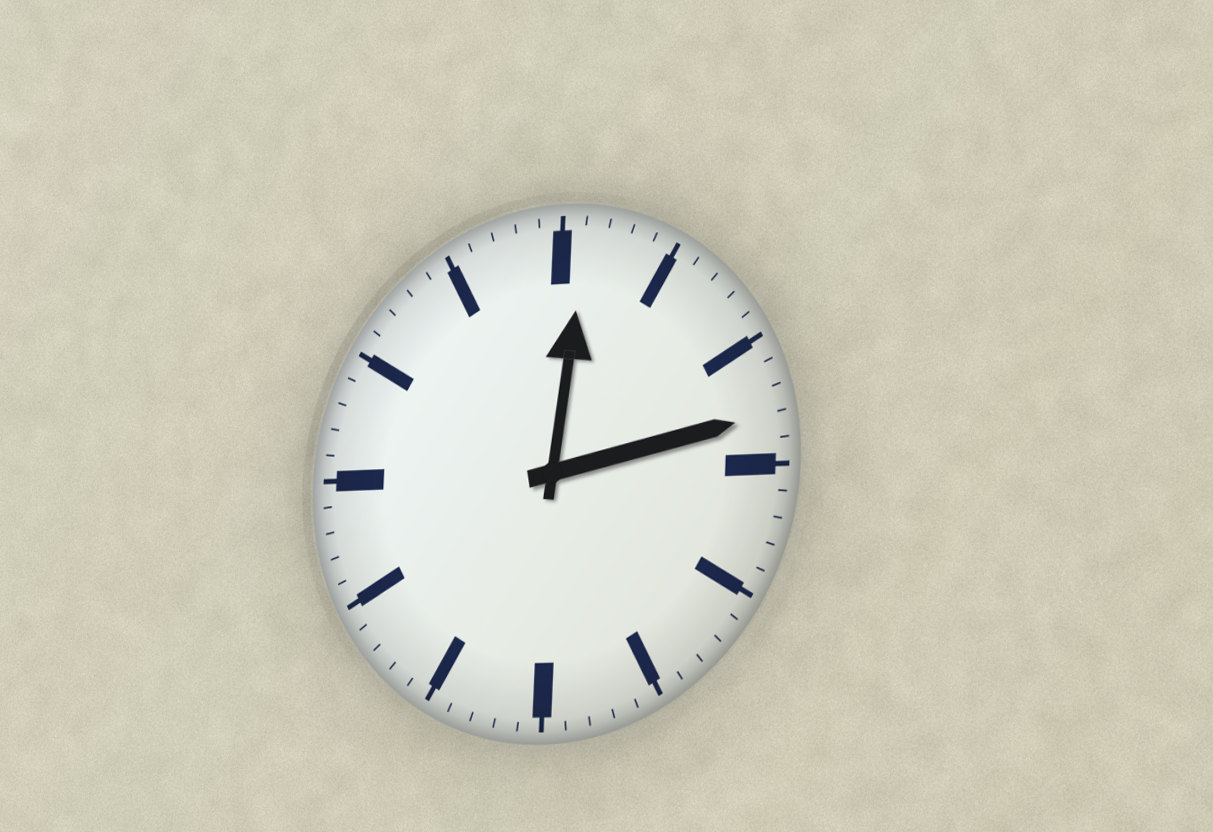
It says 12:13
